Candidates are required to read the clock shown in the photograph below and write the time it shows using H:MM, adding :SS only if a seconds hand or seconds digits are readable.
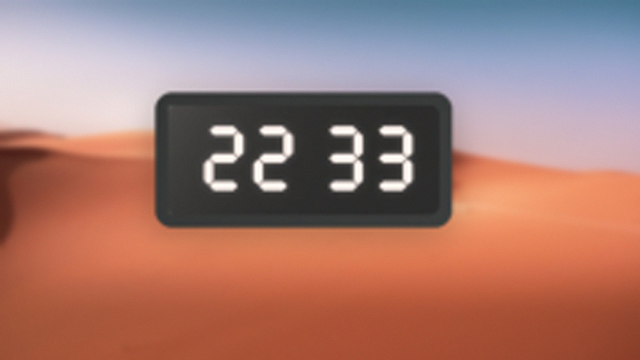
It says 22:33
